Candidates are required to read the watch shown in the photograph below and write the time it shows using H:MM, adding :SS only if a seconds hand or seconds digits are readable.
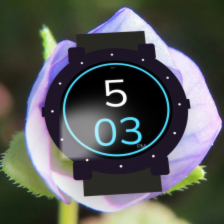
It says 5:03
